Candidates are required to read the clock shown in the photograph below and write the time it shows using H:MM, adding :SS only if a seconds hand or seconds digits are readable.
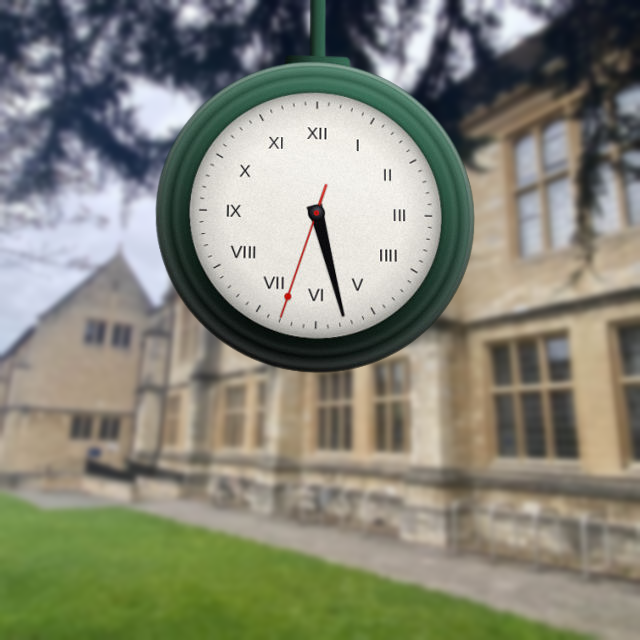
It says 5:27:33
